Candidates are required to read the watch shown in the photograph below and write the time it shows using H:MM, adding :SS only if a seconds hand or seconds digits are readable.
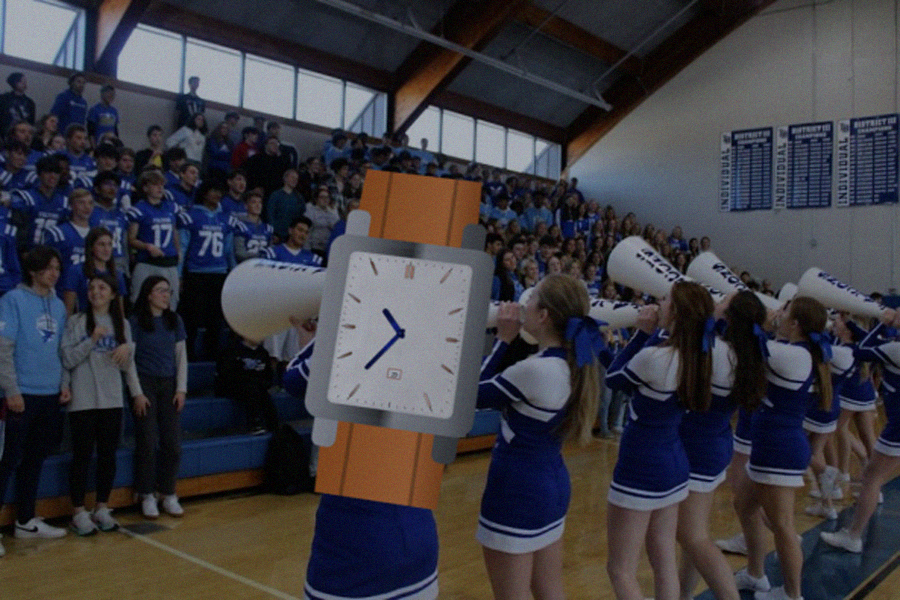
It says 10:36
